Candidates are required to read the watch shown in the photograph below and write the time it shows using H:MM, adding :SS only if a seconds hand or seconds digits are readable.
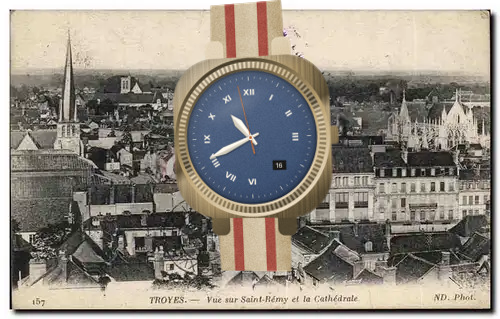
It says 10:40:58
